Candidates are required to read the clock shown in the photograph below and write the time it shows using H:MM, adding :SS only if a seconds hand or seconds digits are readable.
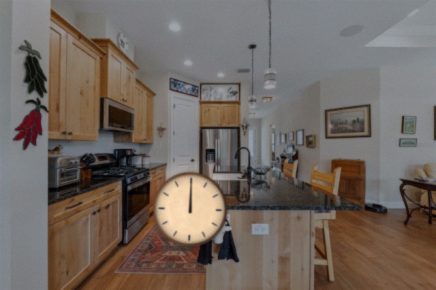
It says 12:00
